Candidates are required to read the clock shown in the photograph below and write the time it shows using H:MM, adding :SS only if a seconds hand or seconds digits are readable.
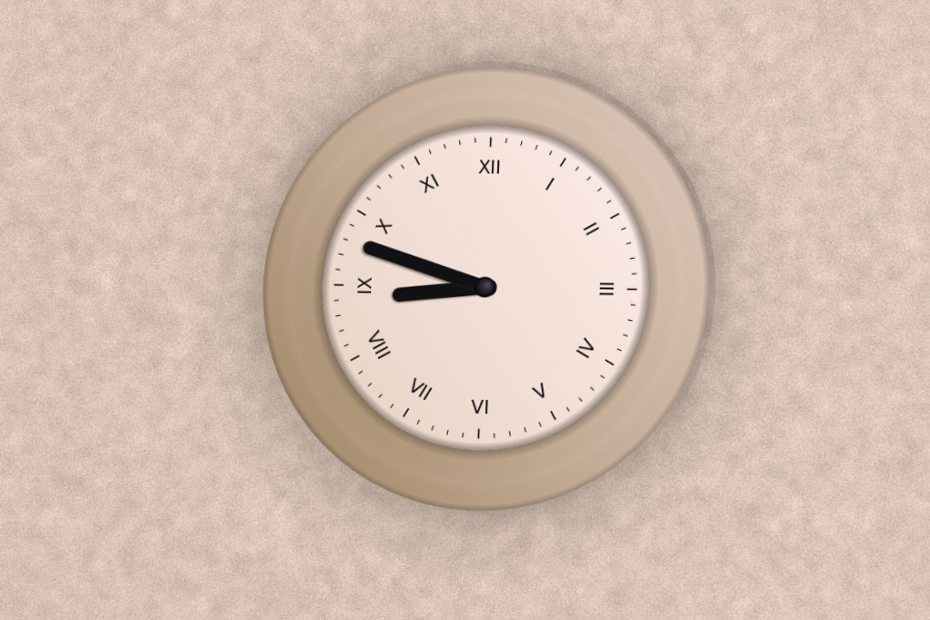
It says 8:48
